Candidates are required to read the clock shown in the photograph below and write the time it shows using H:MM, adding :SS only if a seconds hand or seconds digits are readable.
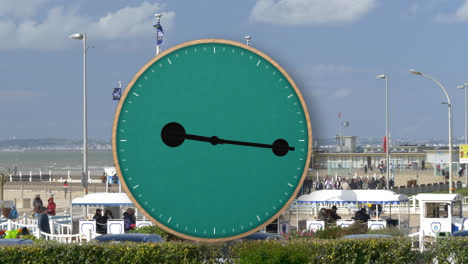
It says 9:16
